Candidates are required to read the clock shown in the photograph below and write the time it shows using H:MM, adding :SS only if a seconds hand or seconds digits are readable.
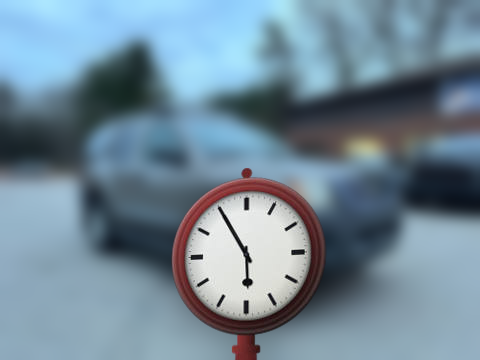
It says 5:55
